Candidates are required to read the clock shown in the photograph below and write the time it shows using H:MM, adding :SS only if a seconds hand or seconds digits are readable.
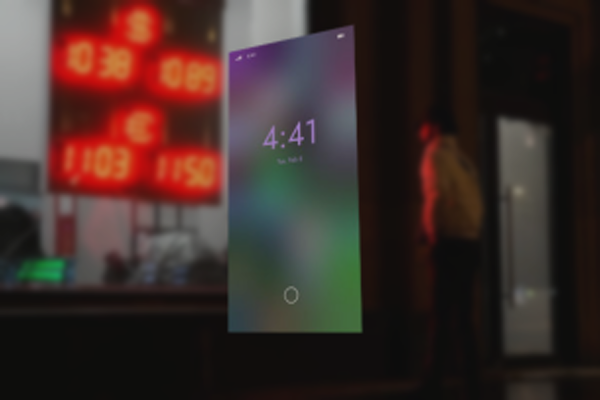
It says 4:41
